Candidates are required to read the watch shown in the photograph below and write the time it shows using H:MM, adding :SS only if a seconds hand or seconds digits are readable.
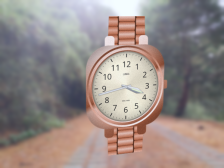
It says 3:43
